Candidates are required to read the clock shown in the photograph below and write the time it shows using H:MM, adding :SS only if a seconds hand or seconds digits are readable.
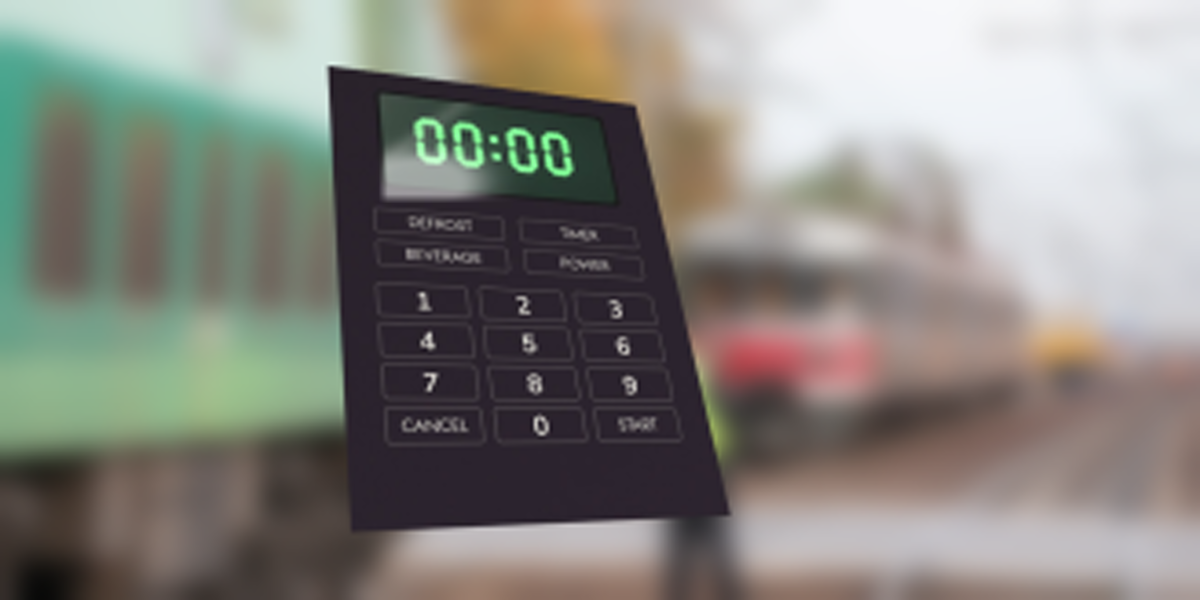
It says 0:00
